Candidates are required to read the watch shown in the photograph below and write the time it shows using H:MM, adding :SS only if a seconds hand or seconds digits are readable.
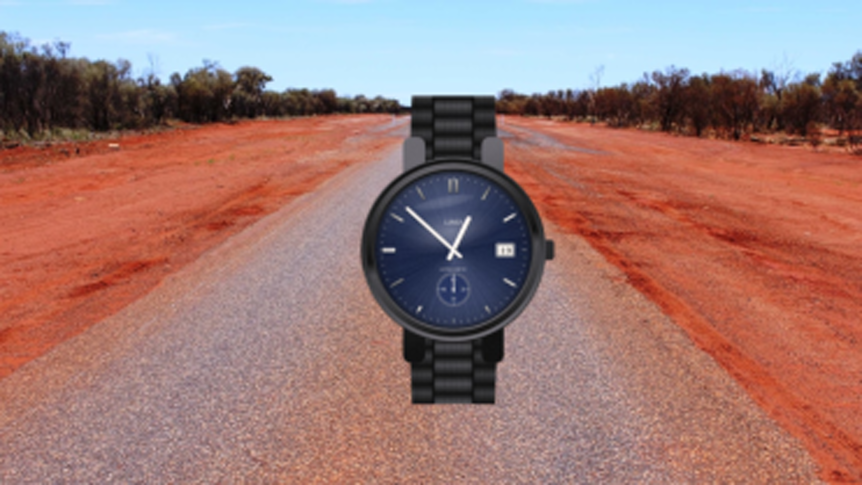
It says 12:52
